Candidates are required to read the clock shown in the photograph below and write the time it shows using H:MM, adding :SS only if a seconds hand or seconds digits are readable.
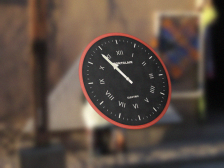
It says 10:54
